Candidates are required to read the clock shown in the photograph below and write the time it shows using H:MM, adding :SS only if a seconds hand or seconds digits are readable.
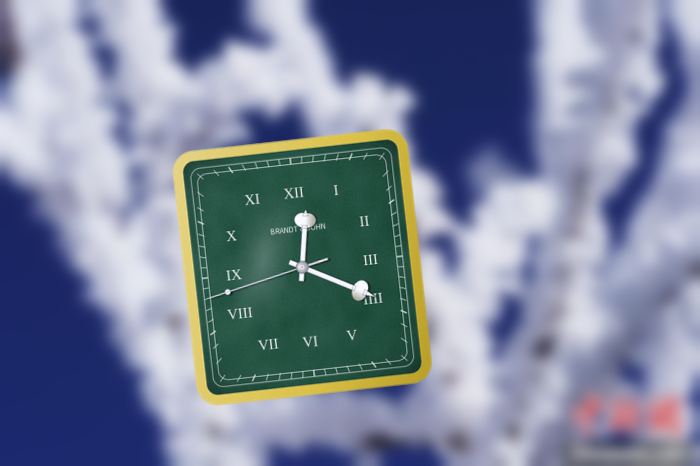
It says 12:19:43
